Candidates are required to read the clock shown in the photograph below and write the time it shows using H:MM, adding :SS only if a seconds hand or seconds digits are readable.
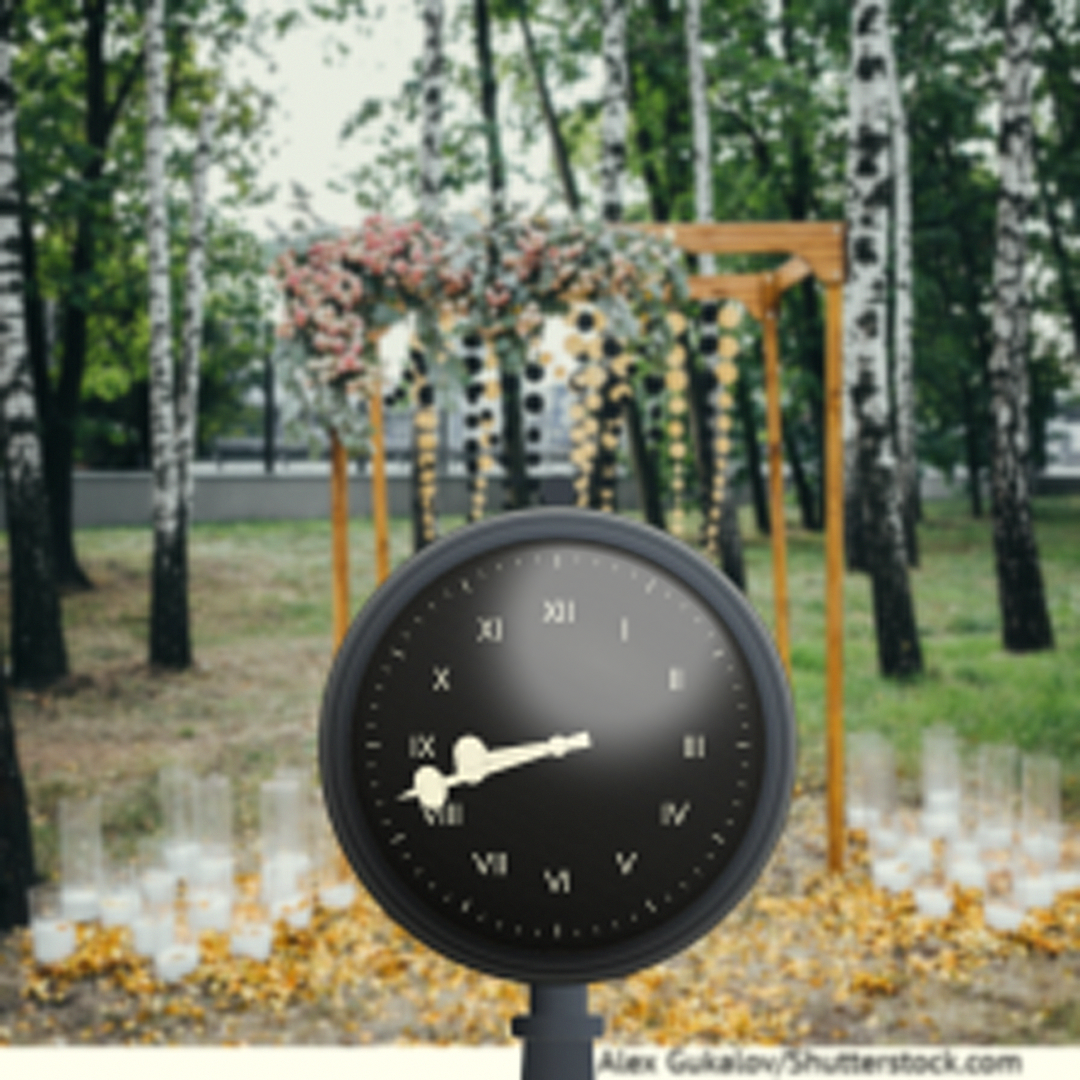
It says 8:42
